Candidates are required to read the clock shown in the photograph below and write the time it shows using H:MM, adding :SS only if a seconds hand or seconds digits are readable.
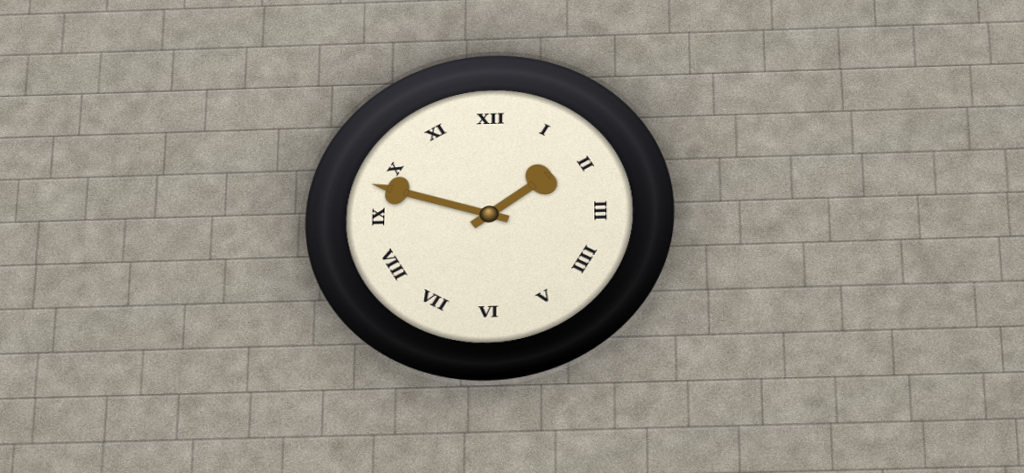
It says 1:48
